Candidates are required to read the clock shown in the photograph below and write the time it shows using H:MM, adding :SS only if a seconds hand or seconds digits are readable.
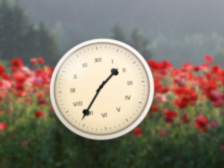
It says 1:36
